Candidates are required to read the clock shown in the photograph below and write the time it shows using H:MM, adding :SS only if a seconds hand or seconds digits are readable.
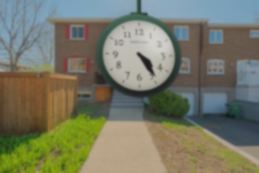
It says 4:24
